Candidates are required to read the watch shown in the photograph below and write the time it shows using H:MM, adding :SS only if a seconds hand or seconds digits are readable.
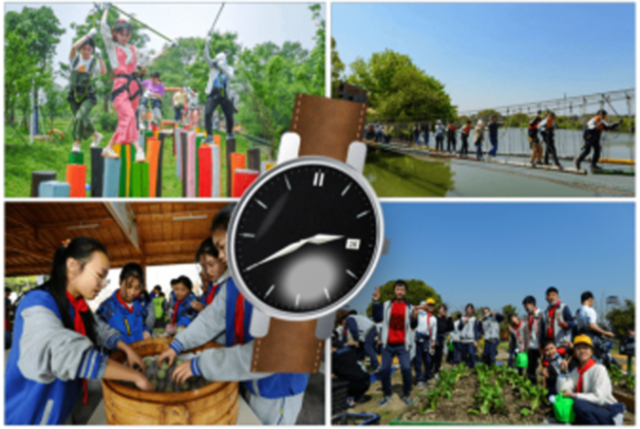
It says 2:40
